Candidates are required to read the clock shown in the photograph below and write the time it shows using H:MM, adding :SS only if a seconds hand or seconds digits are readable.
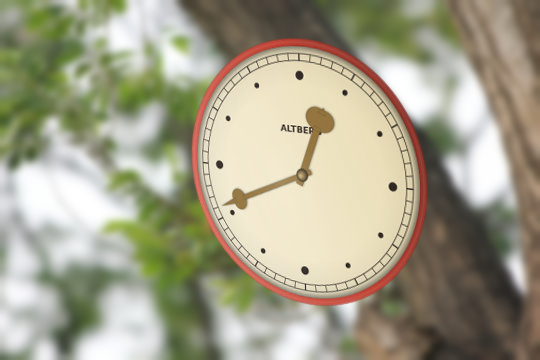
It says 12:41
